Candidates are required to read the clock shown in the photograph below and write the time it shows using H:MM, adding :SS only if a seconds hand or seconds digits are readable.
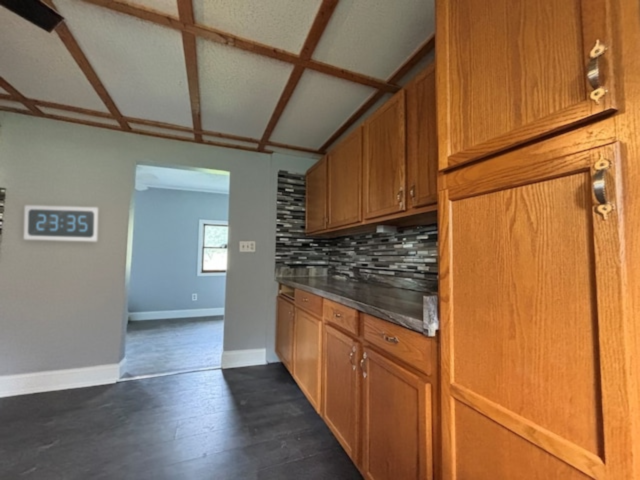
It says 23:35
